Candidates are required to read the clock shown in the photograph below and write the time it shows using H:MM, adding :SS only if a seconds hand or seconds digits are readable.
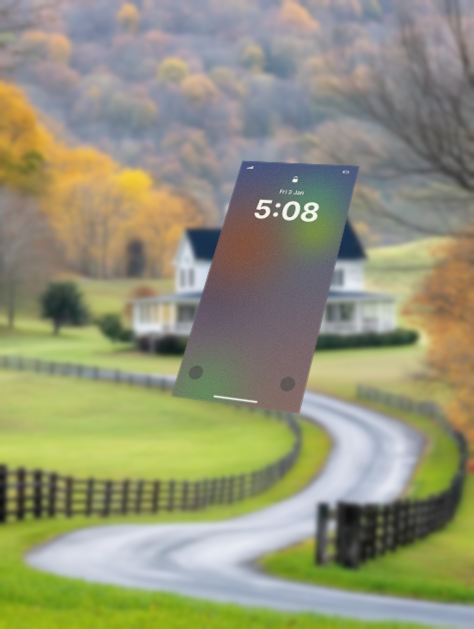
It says 5:08
